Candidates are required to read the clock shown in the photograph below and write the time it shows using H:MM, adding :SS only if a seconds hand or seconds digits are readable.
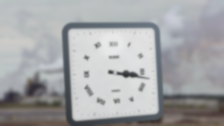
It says 3:17
